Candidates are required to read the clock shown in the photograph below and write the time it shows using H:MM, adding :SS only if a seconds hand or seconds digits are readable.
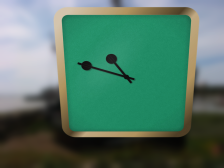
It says 10:48
